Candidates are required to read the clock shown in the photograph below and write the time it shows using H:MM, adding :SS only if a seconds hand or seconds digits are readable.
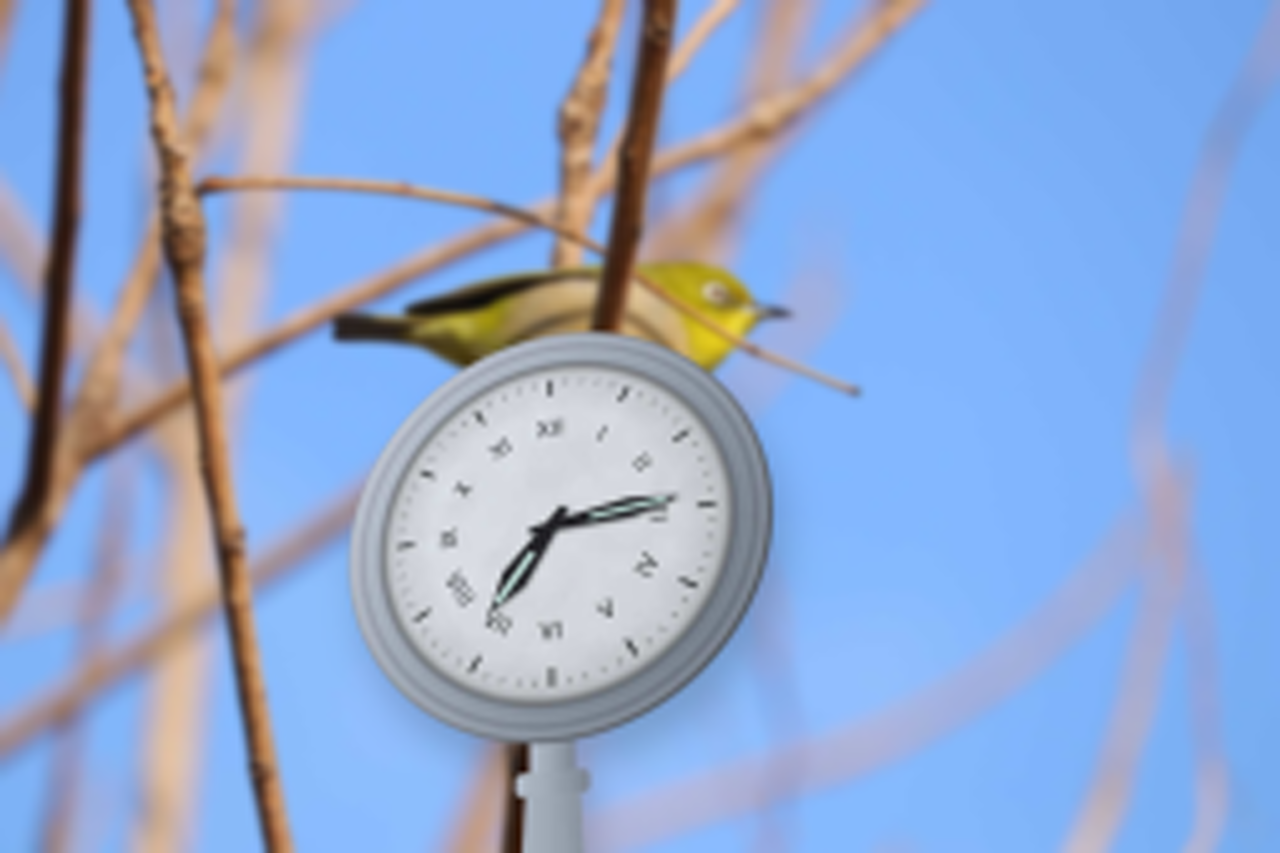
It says 7:14
